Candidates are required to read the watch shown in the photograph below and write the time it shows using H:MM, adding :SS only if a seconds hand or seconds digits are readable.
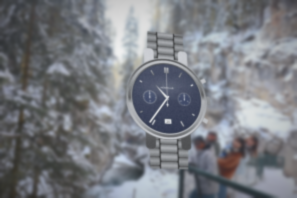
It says 10:36
